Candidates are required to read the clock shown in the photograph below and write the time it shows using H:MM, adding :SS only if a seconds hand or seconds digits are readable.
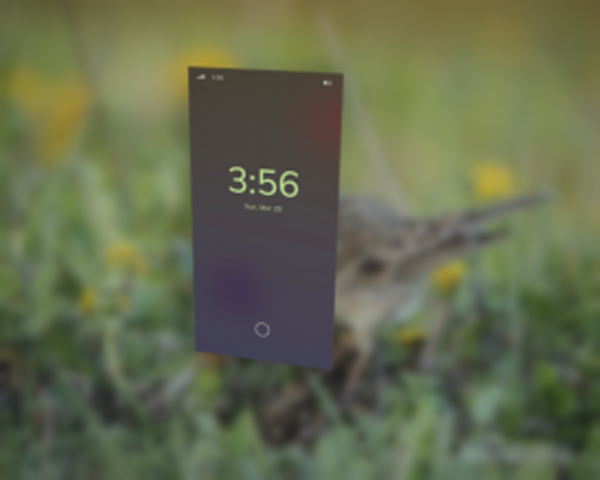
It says 3:56
